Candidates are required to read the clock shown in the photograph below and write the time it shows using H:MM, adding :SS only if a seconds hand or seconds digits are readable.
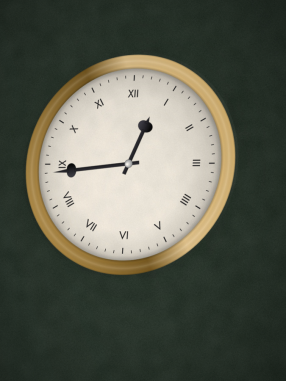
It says 12:44
